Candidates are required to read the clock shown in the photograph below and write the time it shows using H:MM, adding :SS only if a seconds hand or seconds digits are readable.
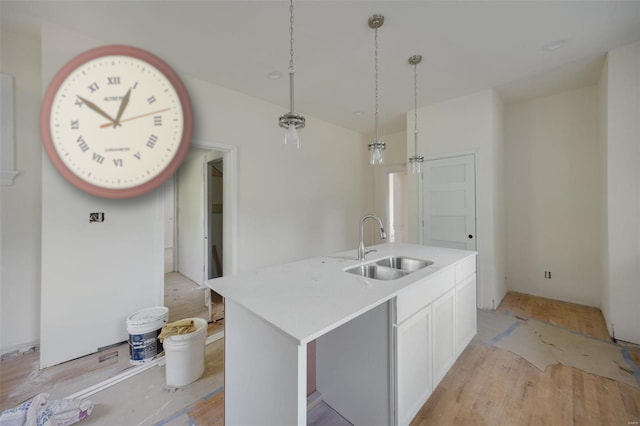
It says 12:51:13
